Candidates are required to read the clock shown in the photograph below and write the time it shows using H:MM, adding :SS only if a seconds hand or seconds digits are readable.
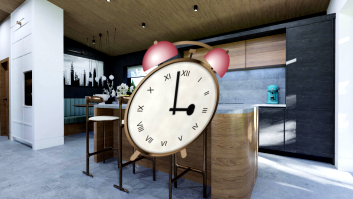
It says 2:58
